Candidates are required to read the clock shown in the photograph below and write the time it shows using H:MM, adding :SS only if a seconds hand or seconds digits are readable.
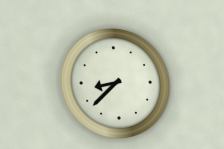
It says 8:38
